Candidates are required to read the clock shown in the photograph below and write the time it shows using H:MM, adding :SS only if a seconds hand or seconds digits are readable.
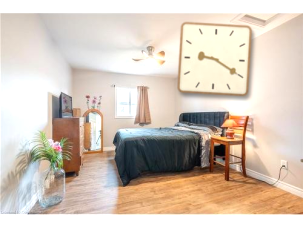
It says 9:20
